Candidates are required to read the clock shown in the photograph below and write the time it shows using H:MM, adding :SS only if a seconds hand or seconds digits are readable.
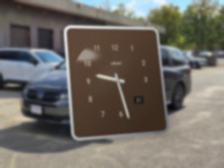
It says 9:28
